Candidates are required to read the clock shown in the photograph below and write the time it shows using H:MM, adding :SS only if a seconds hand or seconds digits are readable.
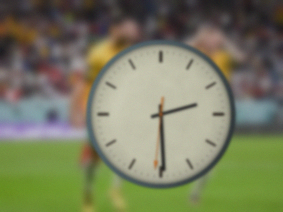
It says 2:29:31
